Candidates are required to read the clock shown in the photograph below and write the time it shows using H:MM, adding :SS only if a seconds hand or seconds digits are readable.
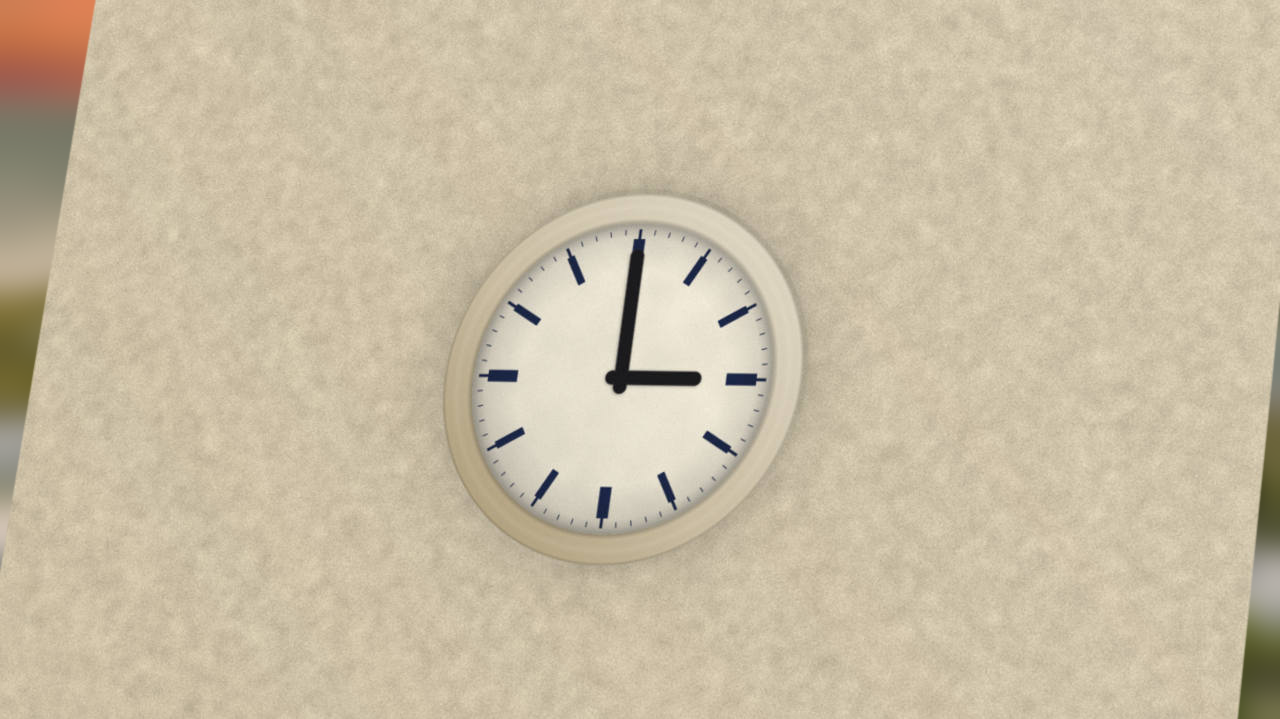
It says 3:00
